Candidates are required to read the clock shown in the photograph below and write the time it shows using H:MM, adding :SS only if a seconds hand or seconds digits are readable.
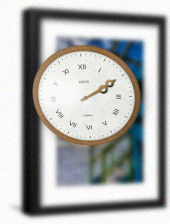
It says 2:10
